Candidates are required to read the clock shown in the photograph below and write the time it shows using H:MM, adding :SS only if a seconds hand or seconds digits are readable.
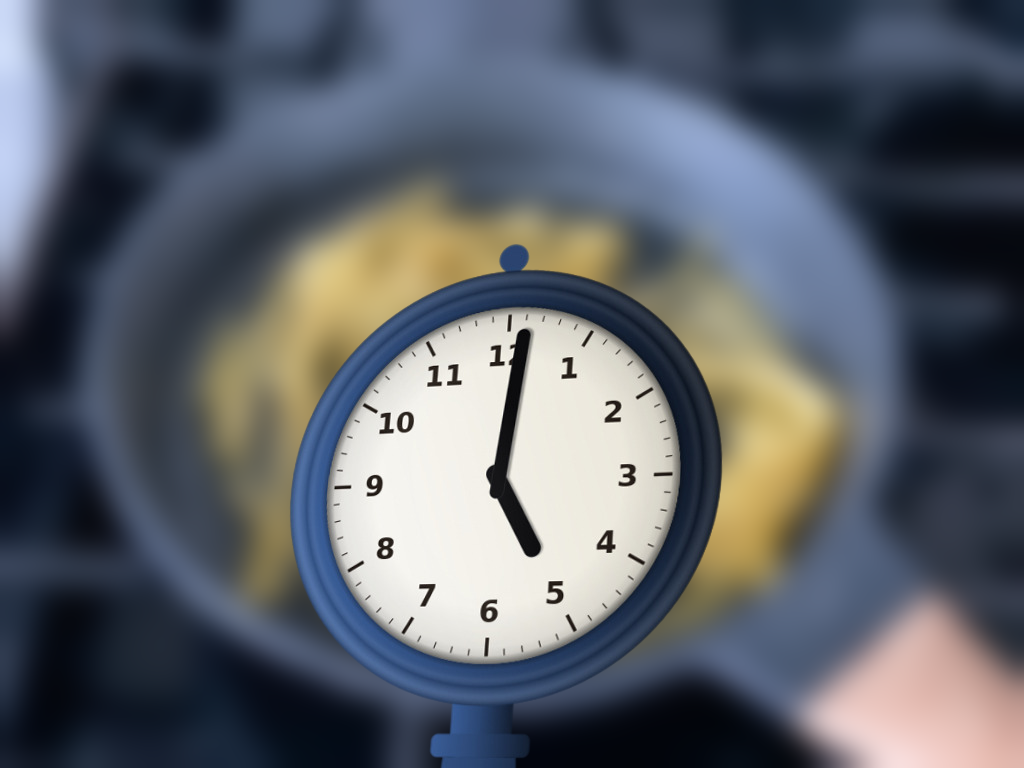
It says 5:01
